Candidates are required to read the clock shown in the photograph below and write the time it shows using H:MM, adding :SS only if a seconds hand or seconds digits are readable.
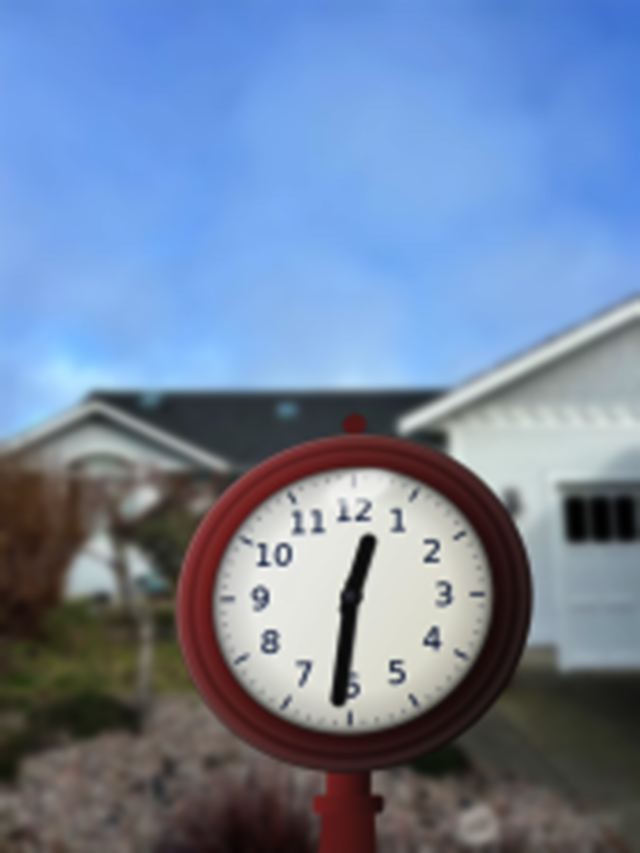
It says 12:31
